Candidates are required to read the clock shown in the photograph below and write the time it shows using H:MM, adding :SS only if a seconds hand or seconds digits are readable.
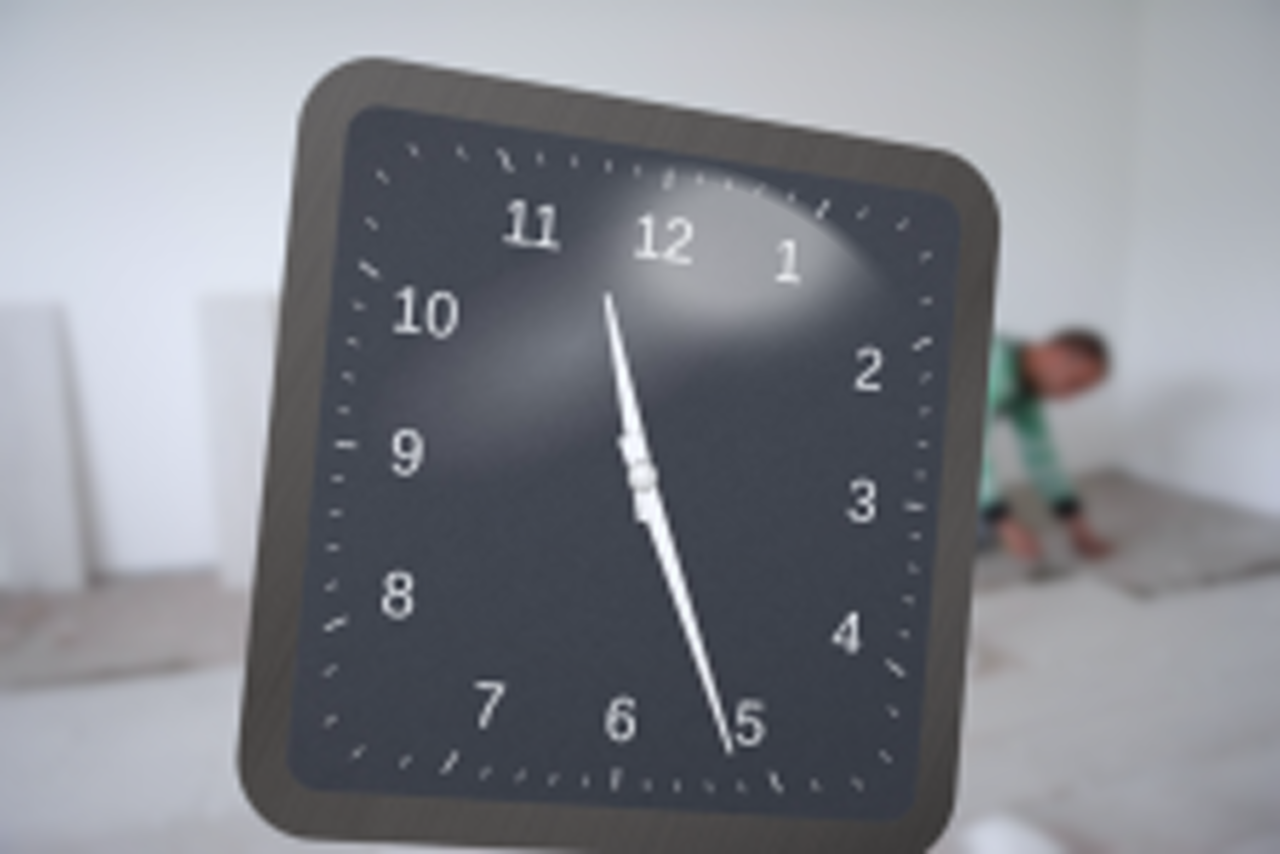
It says 11:26
